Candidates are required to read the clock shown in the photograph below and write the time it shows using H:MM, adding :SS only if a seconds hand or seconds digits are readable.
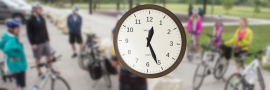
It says 12:26
